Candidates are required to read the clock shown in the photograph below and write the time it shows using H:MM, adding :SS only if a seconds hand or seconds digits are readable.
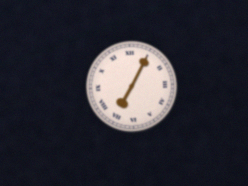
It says 7:05
